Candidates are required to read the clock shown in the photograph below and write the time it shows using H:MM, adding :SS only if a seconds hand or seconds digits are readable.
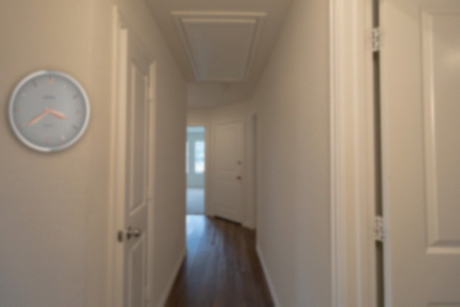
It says 3:39
